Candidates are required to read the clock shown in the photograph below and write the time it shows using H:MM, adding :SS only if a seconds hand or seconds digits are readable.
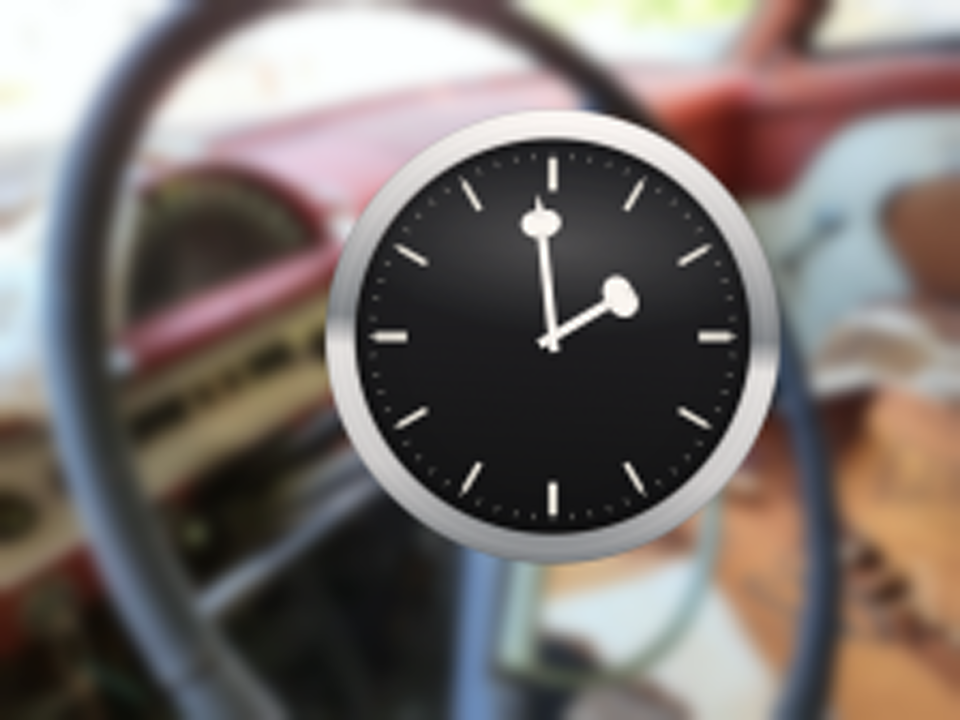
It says 1:59
